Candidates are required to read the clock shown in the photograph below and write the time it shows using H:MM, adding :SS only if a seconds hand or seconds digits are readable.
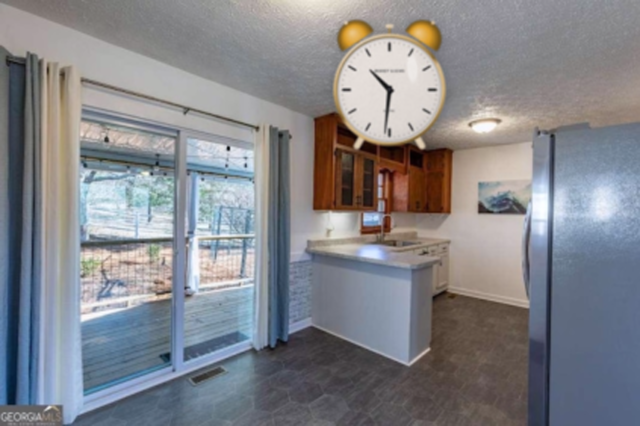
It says 10:31
